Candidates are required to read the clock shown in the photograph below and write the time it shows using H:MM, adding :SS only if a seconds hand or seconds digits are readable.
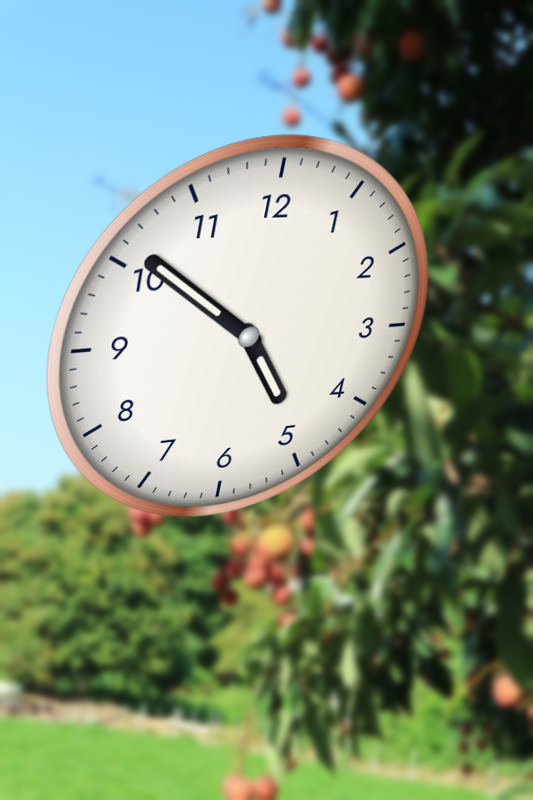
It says 4:51
